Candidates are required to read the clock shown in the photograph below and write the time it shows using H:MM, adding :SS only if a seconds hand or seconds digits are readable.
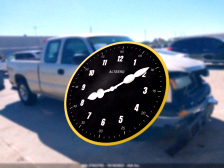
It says 8:09
